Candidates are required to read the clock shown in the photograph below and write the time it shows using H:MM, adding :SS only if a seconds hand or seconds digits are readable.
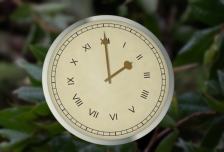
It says 2:00
